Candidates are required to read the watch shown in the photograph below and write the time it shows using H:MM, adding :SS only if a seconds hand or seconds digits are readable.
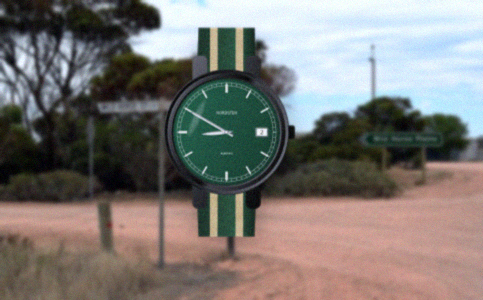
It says 8:50
